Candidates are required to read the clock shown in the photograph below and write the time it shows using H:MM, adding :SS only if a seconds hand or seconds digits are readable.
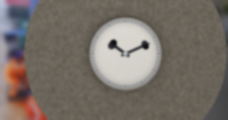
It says 10:11
